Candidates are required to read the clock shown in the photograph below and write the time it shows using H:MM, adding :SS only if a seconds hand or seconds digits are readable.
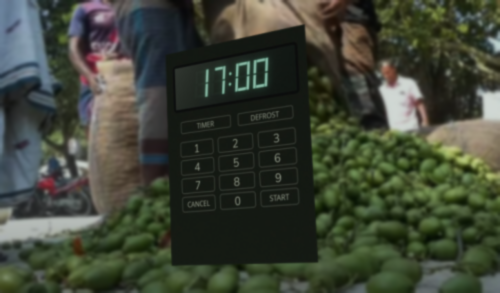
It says 17:00
